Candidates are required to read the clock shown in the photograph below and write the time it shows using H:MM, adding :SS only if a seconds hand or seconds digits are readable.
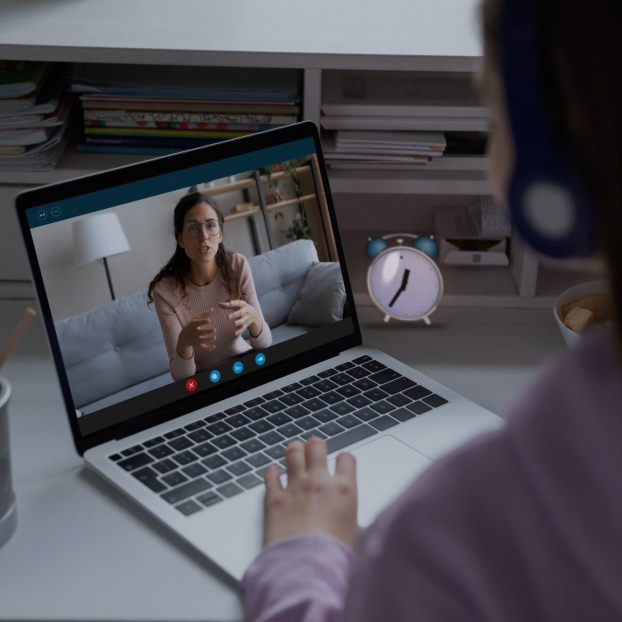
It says 12:36
